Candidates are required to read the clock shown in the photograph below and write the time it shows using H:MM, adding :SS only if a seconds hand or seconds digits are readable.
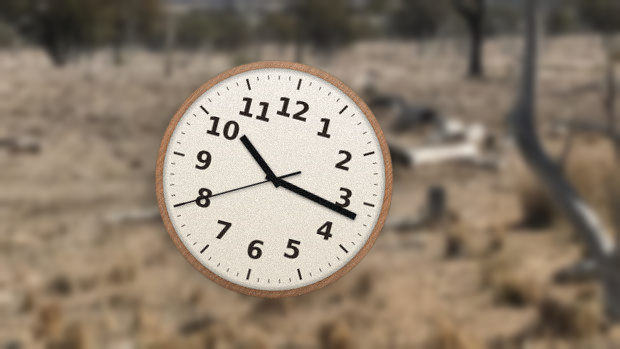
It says 10:16:40
